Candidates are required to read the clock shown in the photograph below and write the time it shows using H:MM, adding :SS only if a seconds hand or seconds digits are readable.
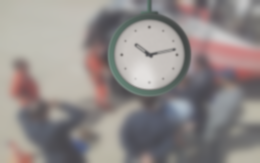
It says 10:13
